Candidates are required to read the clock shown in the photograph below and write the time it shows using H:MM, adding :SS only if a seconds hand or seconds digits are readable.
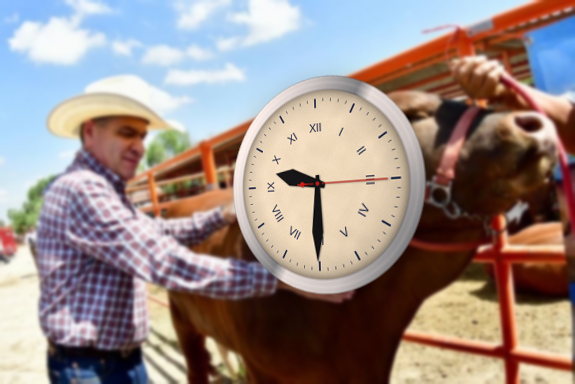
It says 9:30:15
